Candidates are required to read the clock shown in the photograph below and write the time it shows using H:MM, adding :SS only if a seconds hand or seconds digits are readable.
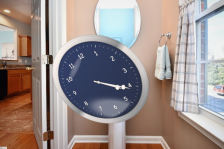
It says 4:21
